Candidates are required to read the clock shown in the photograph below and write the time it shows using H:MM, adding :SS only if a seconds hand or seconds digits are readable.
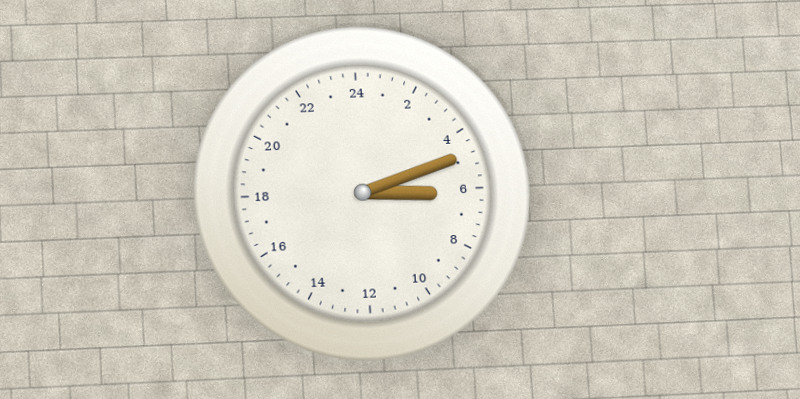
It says 6:12
